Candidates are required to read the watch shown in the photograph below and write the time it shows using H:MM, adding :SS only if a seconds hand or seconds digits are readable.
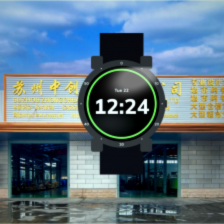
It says 12:24
